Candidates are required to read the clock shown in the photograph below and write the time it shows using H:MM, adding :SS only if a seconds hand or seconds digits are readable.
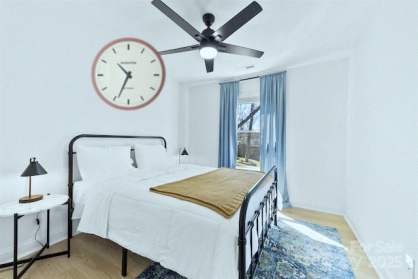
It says 10:34
